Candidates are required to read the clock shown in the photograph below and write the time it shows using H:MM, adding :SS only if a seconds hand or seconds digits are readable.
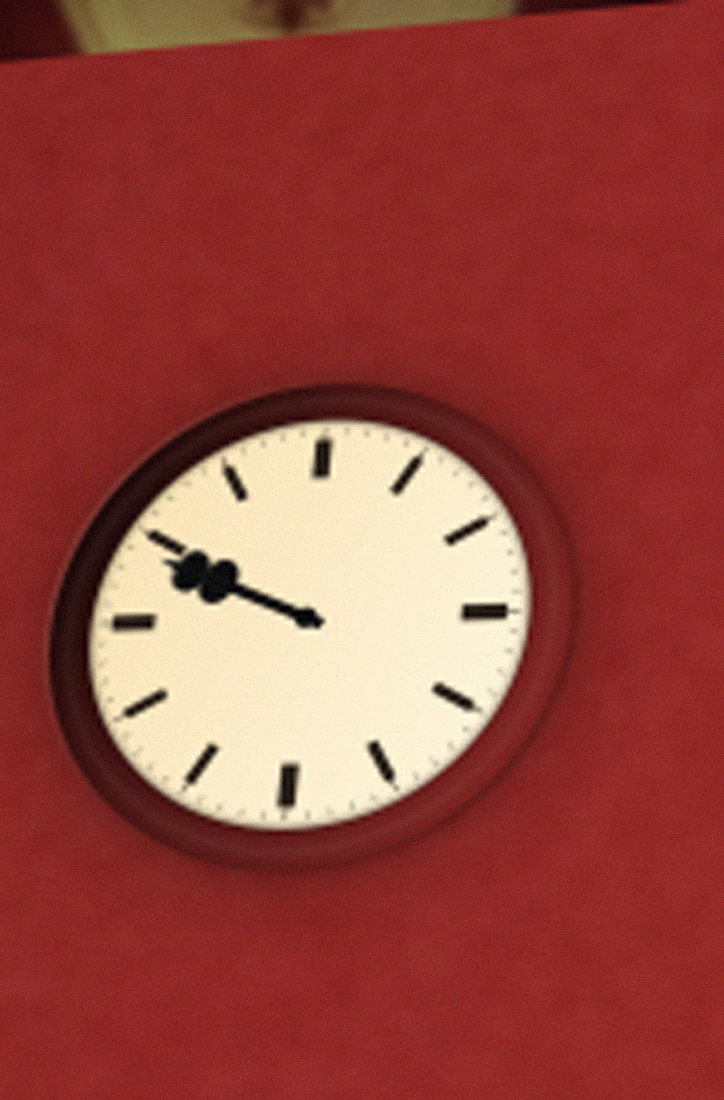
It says 9:49
